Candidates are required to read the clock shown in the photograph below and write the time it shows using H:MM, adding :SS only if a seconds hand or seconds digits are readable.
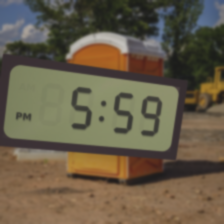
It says 5:59
